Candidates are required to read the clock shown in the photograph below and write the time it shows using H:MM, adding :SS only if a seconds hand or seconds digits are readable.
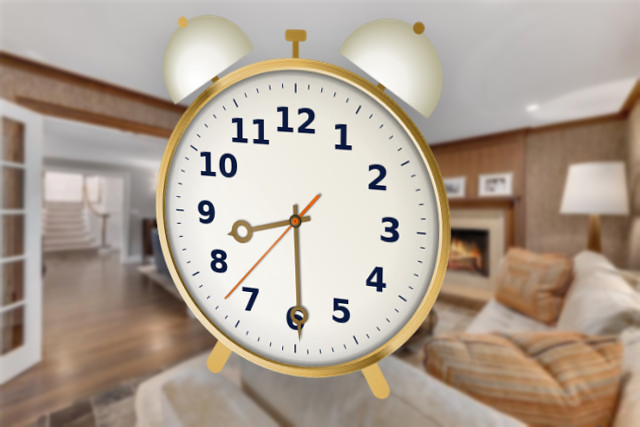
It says 8:29:37
